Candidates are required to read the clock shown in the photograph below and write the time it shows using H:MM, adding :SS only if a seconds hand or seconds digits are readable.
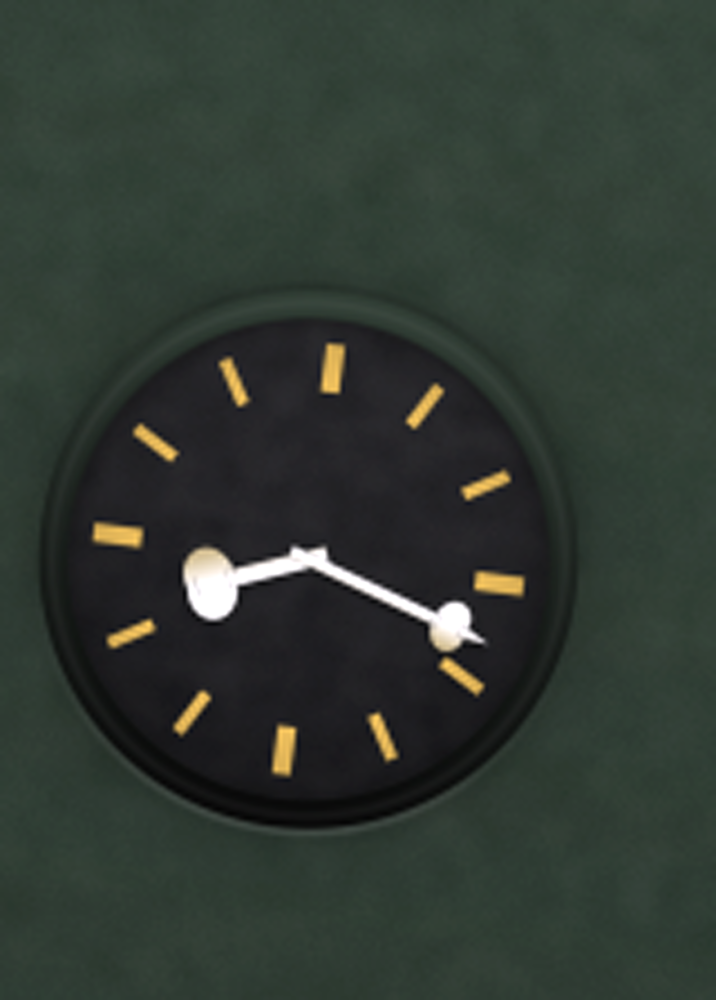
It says 8:18
